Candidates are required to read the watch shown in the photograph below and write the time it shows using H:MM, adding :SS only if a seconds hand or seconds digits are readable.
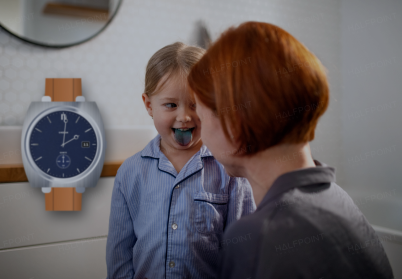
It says 2:01
